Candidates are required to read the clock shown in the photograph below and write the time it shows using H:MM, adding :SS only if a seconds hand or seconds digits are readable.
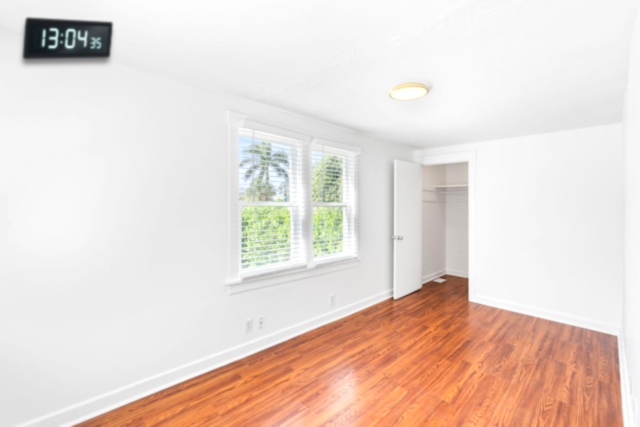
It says 13:04
